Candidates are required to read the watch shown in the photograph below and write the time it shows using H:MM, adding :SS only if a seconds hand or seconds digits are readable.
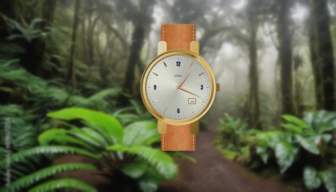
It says 1:19
